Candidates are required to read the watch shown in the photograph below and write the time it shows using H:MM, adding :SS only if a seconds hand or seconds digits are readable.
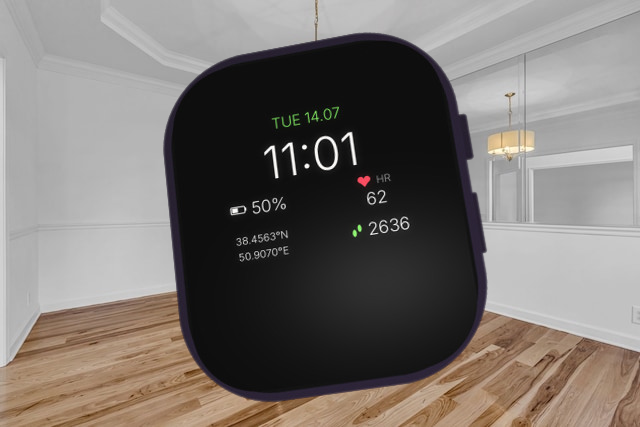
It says 11:01
